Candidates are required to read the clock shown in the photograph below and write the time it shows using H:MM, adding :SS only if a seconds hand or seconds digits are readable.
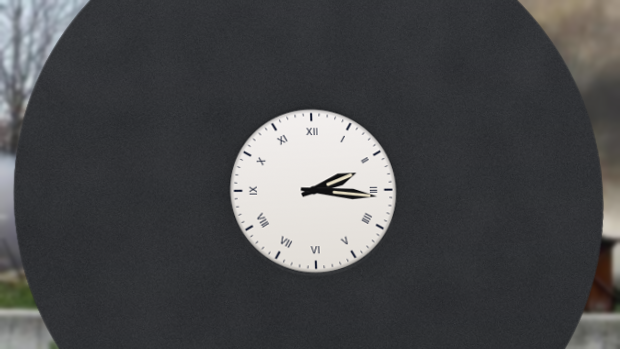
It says 2:16
